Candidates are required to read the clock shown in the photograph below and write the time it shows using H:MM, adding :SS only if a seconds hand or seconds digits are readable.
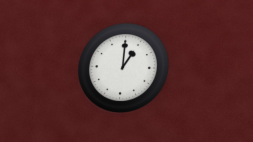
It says 1:00
